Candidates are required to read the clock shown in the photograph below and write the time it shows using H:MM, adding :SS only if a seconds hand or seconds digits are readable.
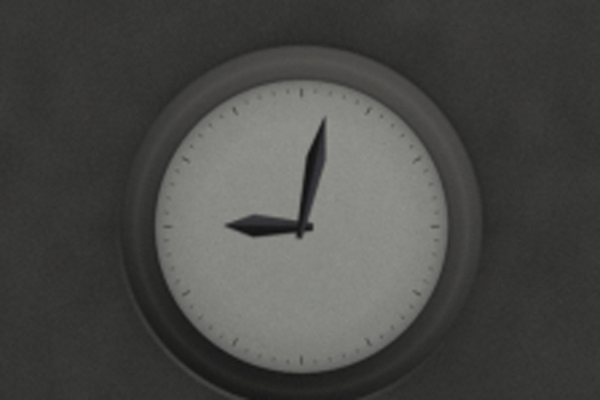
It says 9:02
